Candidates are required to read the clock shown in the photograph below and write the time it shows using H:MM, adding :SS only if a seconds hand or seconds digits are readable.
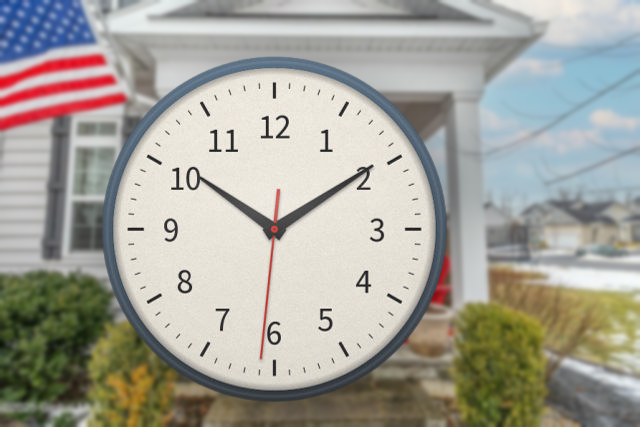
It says 10:09:31
